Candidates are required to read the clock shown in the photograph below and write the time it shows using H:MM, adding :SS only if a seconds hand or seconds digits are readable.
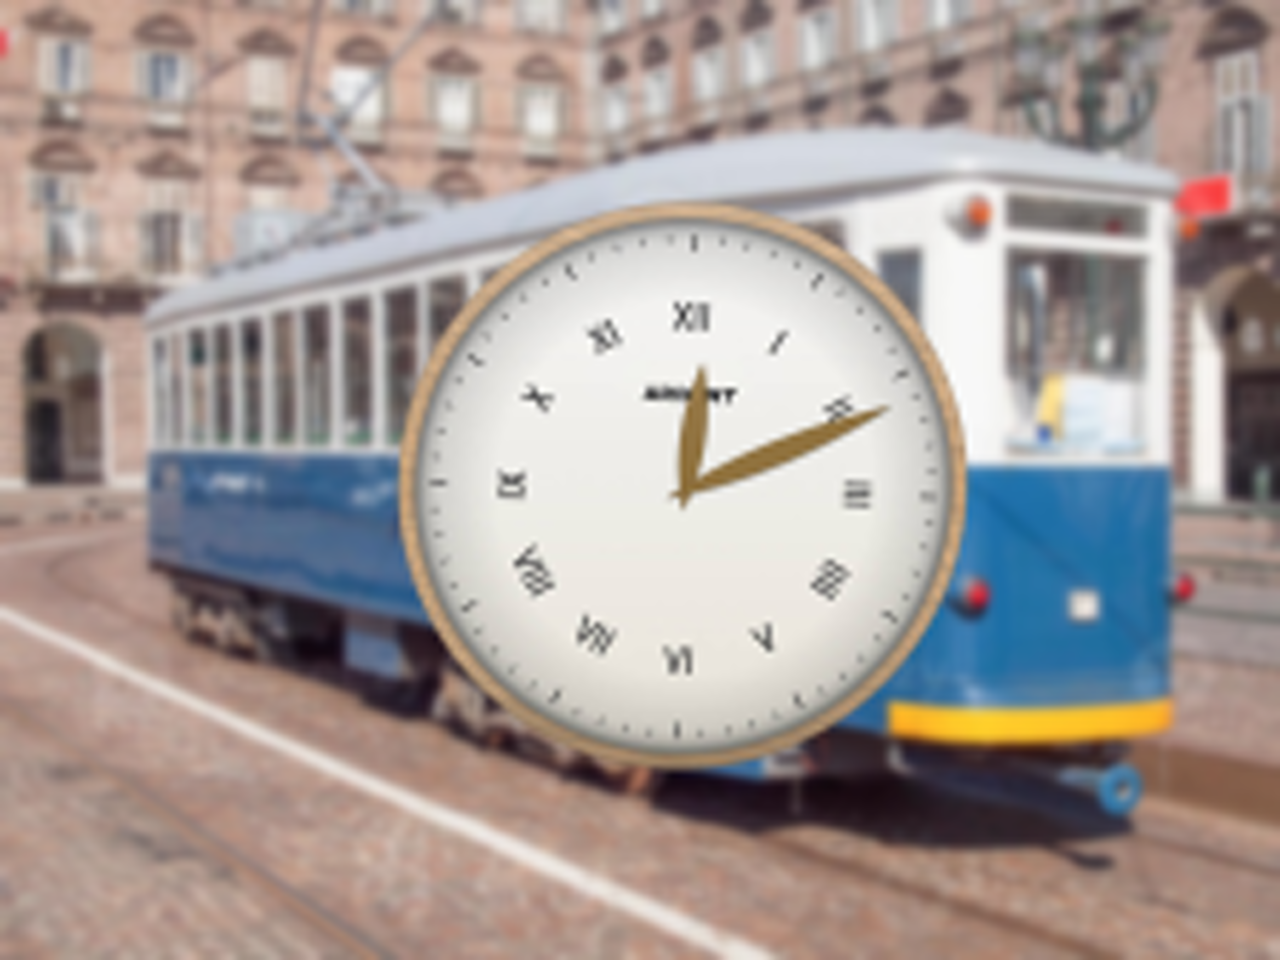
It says 12:11
